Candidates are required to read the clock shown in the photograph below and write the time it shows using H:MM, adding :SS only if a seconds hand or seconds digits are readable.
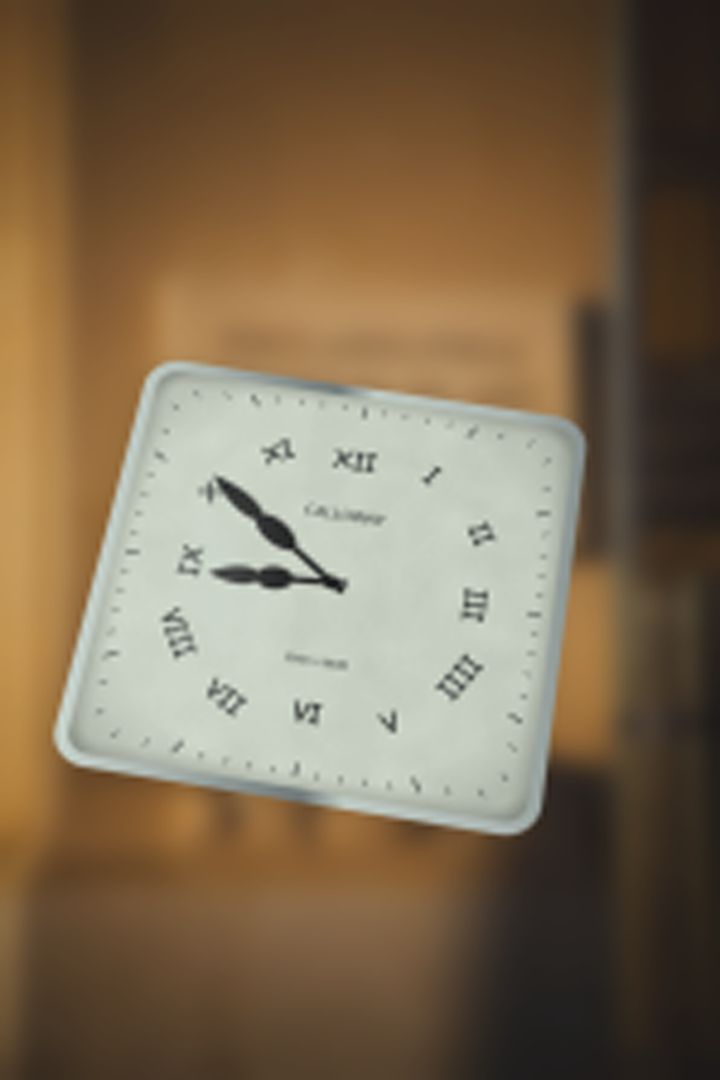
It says 8:51
